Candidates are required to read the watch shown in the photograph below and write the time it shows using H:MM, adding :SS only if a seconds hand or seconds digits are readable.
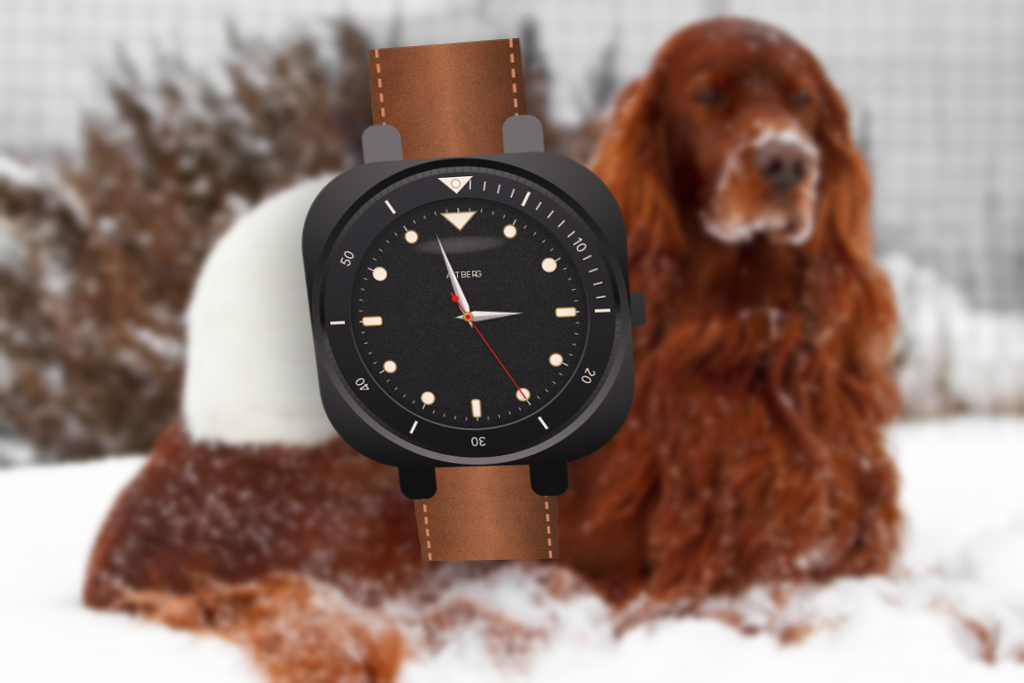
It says 2:57:25
